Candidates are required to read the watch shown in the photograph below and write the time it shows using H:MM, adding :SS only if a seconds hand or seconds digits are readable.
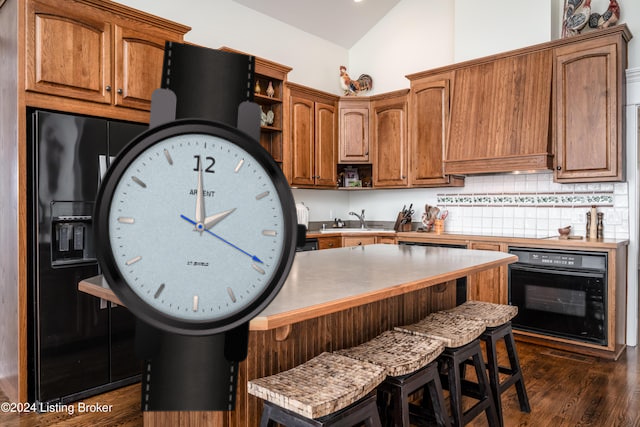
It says 1:59:19
